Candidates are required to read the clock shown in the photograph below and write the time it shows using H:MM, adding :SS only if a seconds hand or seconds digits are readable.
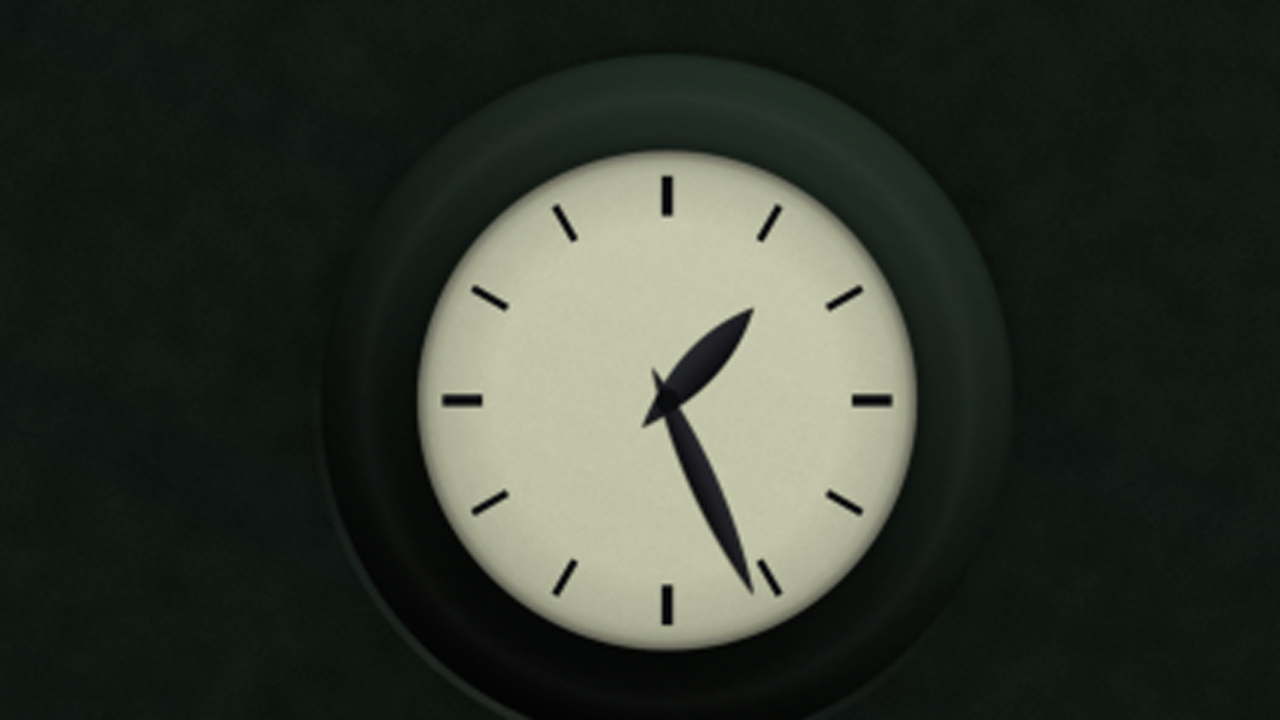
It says 1:26
